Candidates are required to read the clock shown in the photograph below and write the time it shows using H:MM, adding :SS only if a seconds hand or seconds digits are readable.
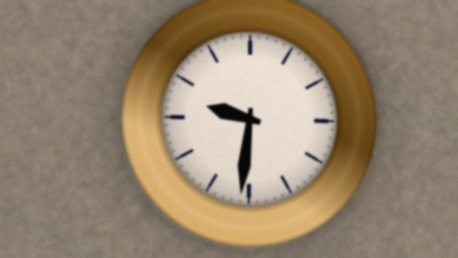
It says 9:31
